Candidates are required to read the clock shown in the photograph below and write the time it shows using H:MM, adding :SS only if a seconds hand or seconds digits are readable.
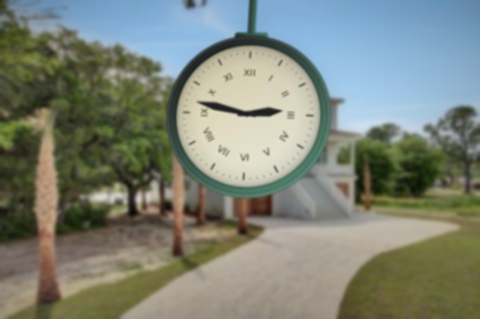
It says 2:47
